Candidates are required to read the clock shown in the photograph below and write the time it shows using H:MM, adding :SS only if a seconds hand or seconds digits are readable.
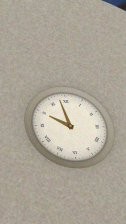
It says 9:58
